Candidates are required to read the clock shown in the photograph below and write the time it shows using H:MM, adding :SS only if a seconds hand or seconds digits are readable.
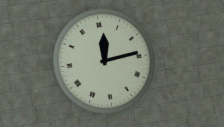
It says 12:14
